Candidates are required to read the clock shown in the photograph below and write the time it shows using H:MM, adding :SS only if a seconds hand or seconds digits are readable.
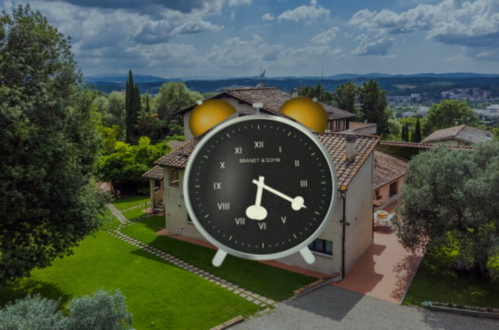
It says 6:20
